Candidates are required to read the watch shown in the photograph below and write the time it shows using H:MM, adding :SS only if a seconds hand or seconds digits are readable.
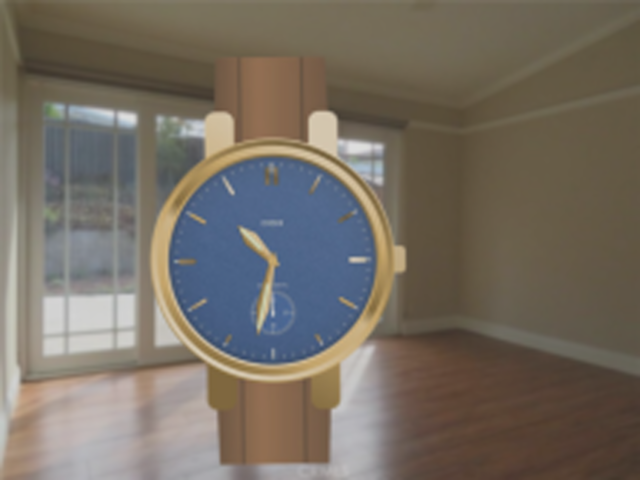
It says 10:32
